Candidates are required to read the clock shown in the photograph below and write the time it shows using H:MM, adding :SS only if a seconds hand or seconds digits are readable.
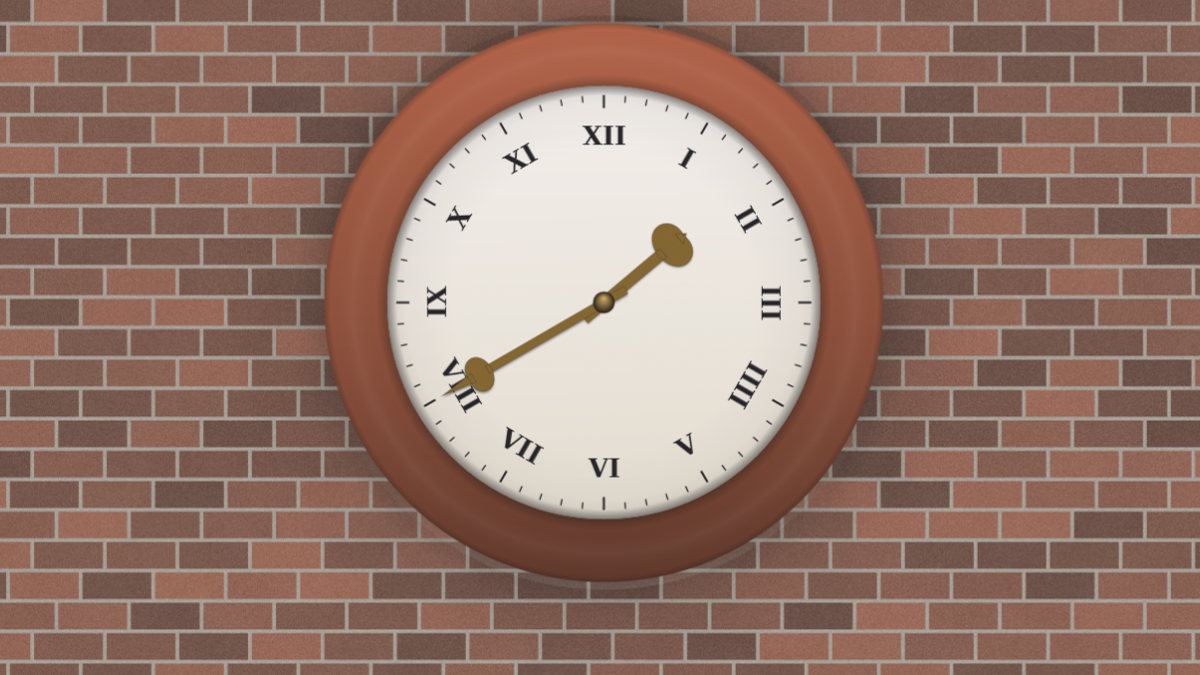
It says 1:40
